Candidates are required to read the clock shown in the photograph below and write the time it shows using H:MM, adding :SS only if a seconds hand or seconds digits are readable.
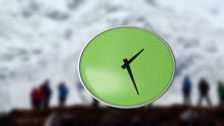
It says 1:27
